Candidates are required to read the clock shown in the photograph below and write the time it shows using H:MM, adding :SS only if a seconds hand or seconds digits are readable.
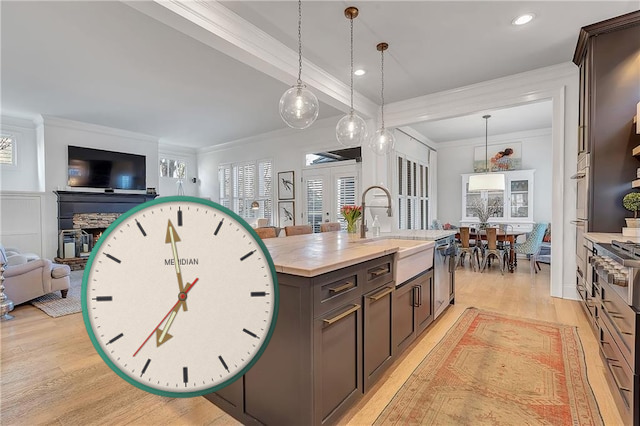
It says 6:58:37
